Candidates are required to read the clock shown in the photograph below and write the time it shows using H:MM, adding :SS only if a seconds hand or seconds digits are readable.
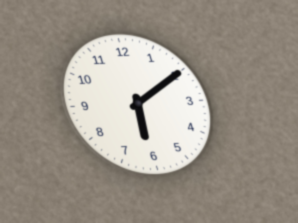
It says 6:10
